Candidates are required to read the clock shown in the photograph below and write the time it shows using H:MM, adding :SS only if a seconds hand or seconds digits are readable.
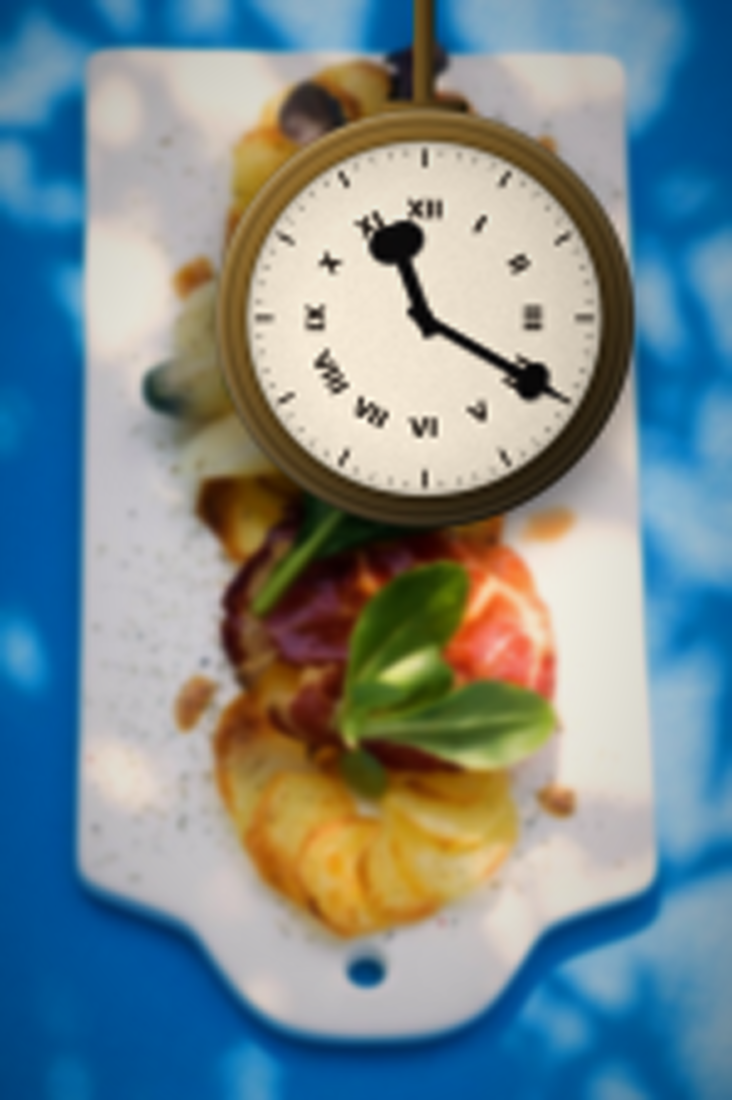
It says 11:20
